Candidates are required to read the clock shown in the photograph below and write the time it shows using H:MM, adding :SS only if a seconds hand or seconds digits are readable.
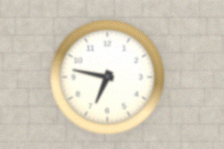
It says 6:47
